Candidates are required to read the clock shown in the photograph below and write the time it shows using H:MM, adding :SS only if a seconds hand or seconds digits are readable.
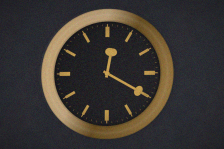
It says 12:20
